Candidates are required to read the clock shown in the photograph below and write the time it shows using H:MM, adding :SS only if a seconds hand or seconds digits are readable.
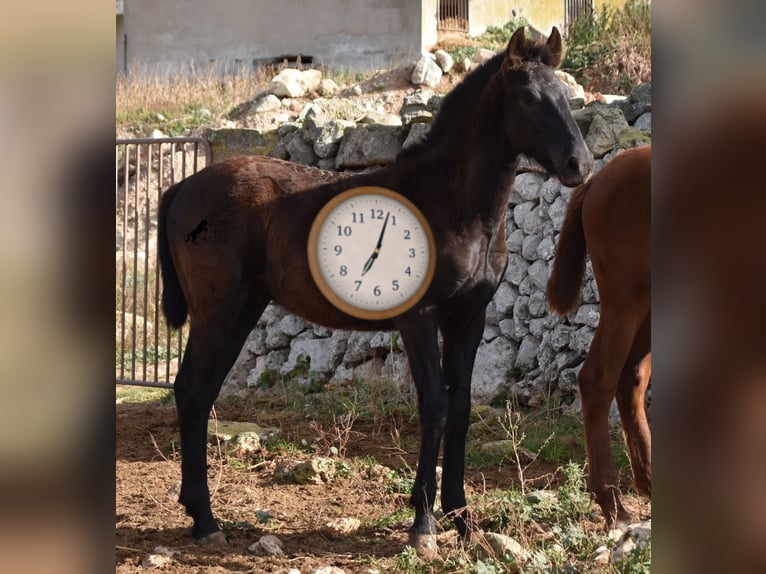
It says 7:03
